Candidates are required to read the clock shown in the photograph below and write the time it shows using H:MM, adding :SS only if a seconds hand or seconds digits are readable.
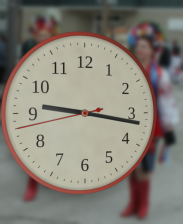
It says 9:16:43
